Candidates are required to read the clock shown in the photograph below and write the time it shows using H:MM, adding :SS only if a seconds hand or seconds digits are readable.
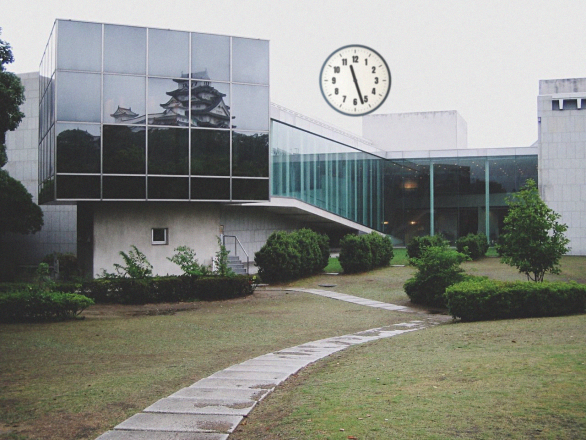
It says 11:27
